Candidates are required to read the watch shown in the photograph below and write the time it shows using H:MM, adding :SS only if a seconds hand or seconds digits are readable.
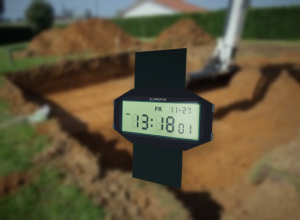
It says 13:18:01
